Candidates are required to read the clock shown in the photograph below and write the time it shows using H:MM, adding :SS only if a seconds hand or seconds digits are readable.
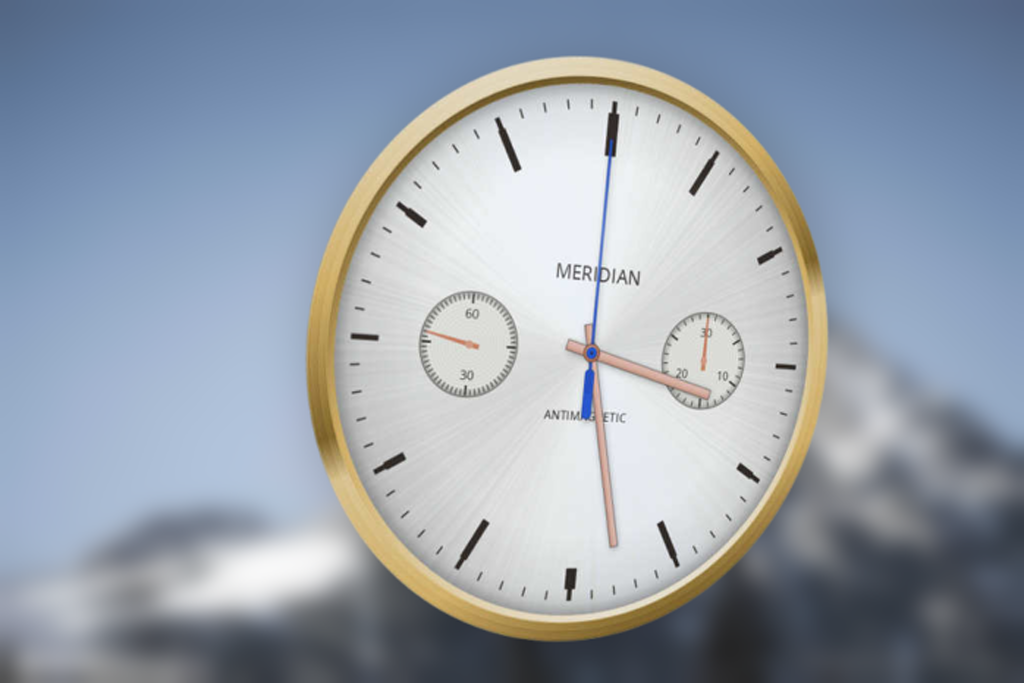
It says 3:27:47
